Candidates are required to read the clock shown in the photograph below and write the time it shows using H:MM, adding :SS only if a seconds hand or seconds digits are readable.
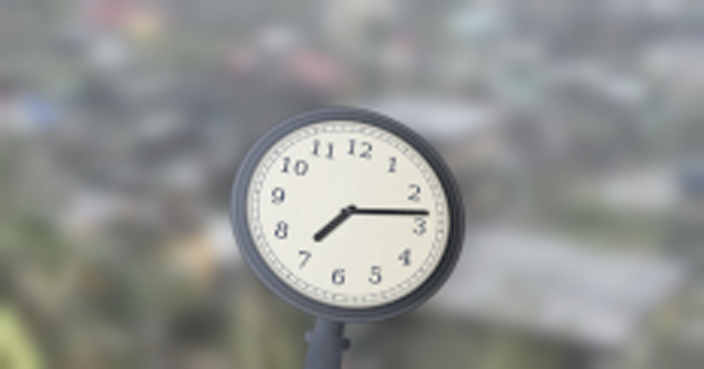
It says 7:13
